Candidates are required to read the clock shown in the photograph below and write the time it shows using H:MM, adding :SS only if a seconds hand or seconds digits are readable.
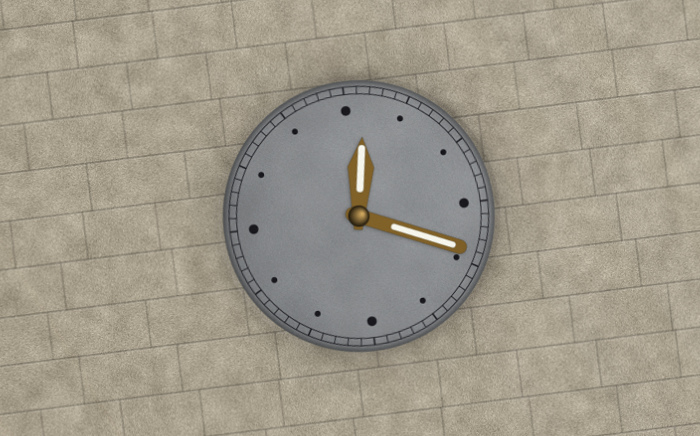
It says 12:19
